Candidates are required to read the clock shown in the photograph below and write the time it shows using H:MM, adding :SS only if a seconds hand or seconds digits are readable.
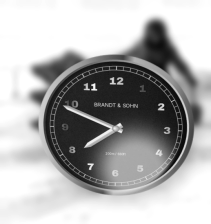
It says 7:49
